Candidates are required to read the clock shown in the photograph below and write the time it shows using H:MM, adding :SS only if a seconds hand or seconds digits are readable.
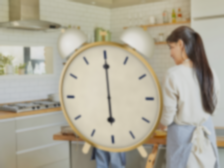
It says 6:00
